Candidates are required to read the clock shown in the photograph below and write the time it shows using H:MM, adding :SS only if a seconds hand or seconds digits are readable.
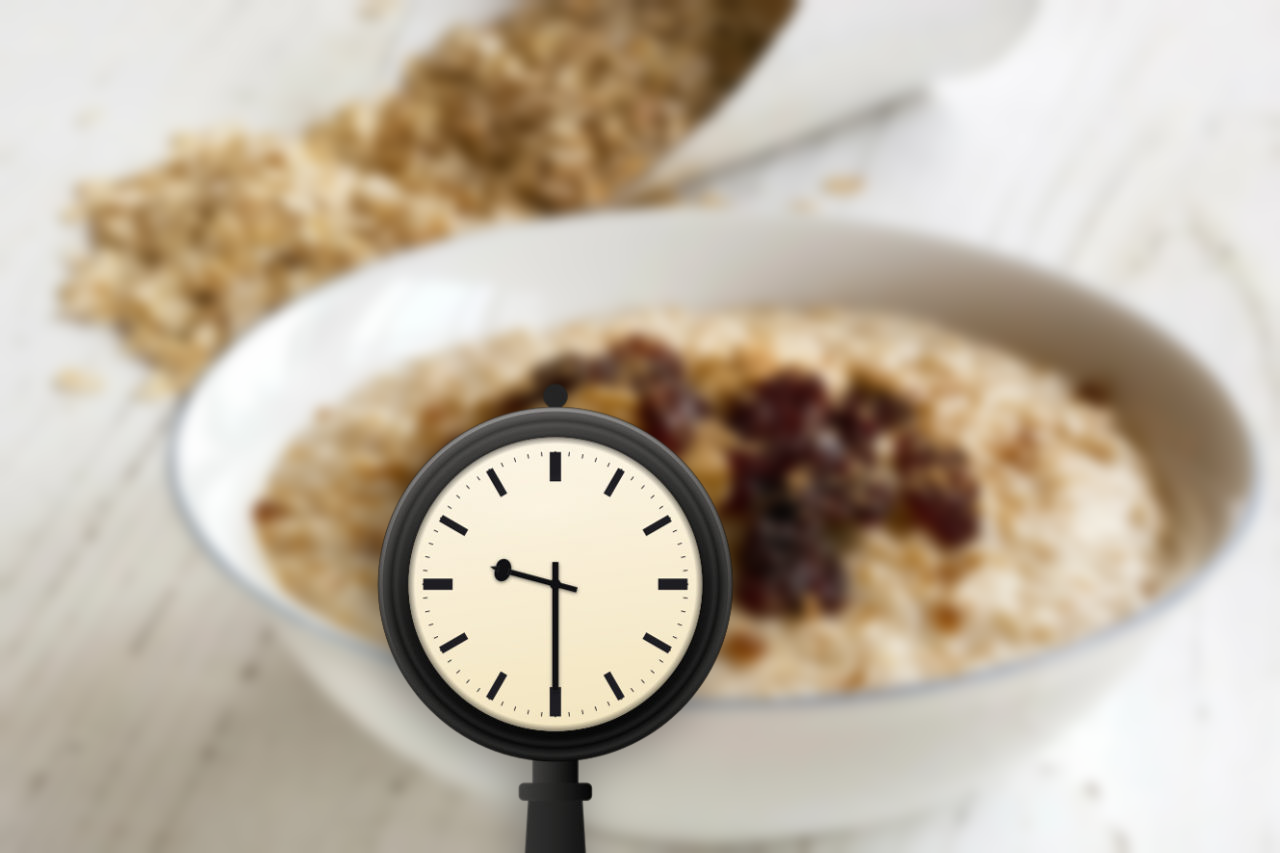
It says 9:30
